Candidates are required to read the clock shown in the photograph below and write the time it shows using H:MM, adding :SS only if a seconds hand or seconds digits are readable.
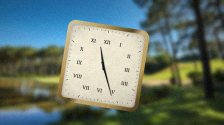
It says 11:26
